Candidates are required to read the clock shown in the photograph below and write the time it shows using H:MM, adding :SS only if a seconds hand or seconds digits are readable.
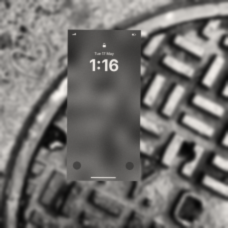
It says 1:16
